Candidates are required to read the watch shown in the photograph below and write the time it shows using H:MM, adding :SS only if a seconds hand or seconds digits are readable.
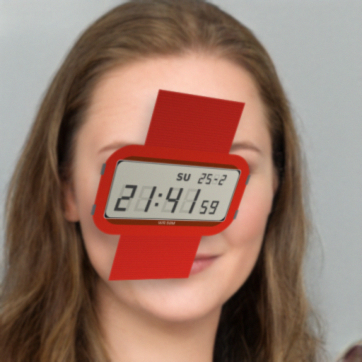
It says 21:41:59
